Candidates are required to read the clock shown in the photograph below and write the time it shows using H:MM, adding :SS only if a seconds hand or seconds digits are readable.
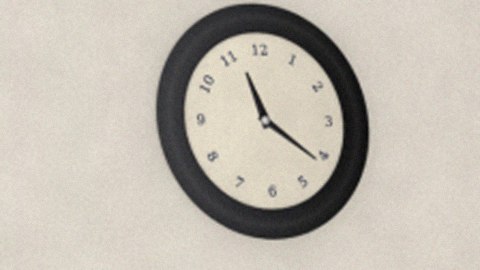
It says 11:21
